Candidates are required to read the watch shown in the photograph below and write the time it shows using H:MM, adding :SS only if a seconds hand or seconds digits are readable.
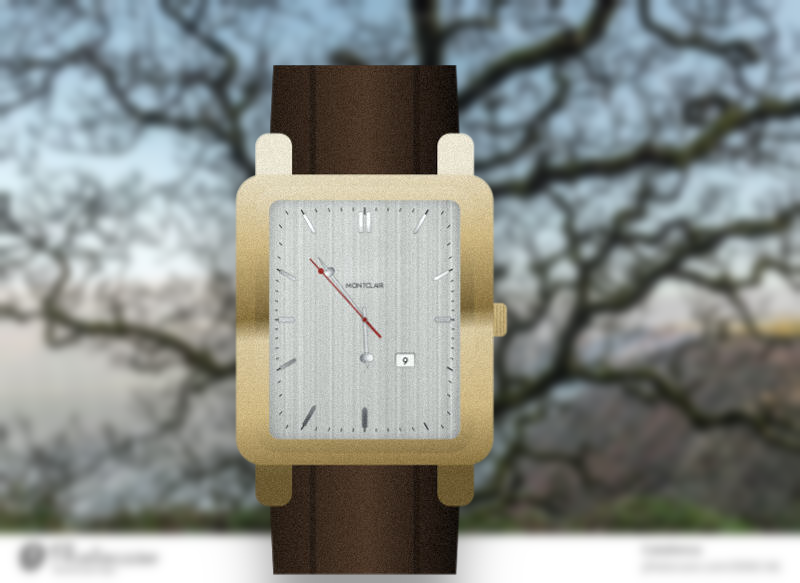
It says 5:53:53
